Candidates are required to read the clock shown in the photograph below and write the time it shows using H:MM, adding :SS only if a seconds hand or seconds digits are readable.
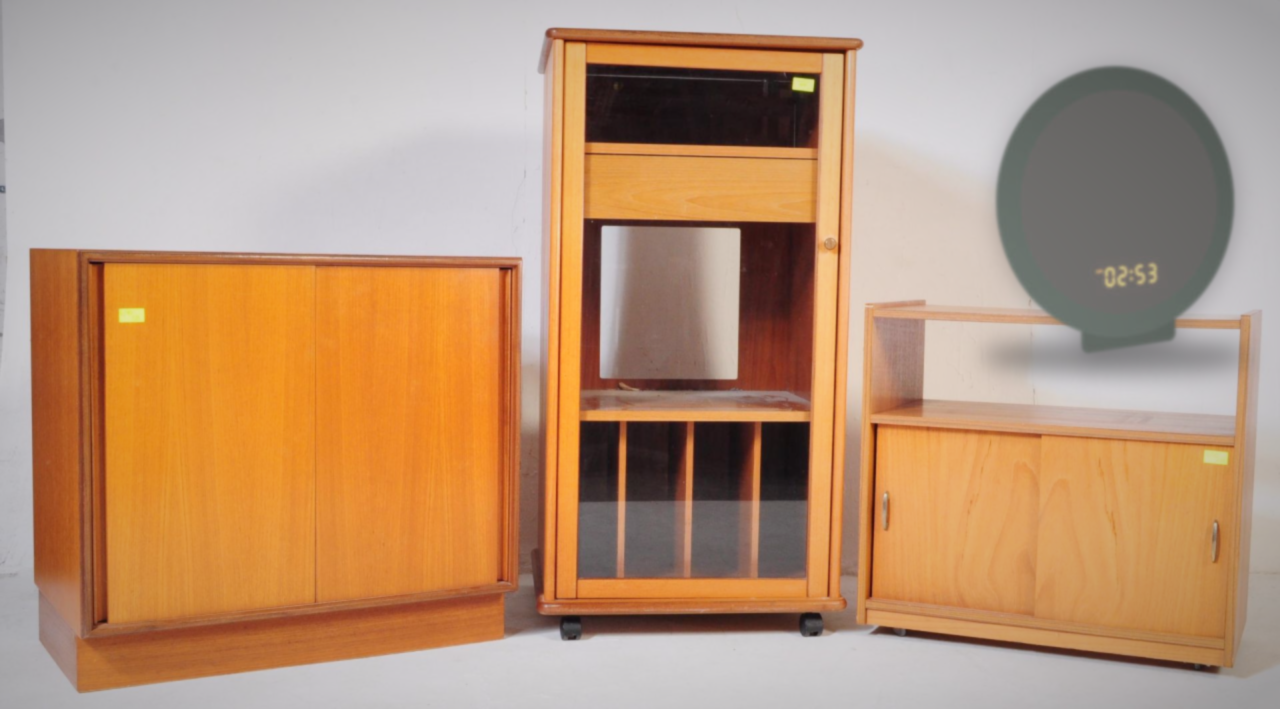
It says 2:53
